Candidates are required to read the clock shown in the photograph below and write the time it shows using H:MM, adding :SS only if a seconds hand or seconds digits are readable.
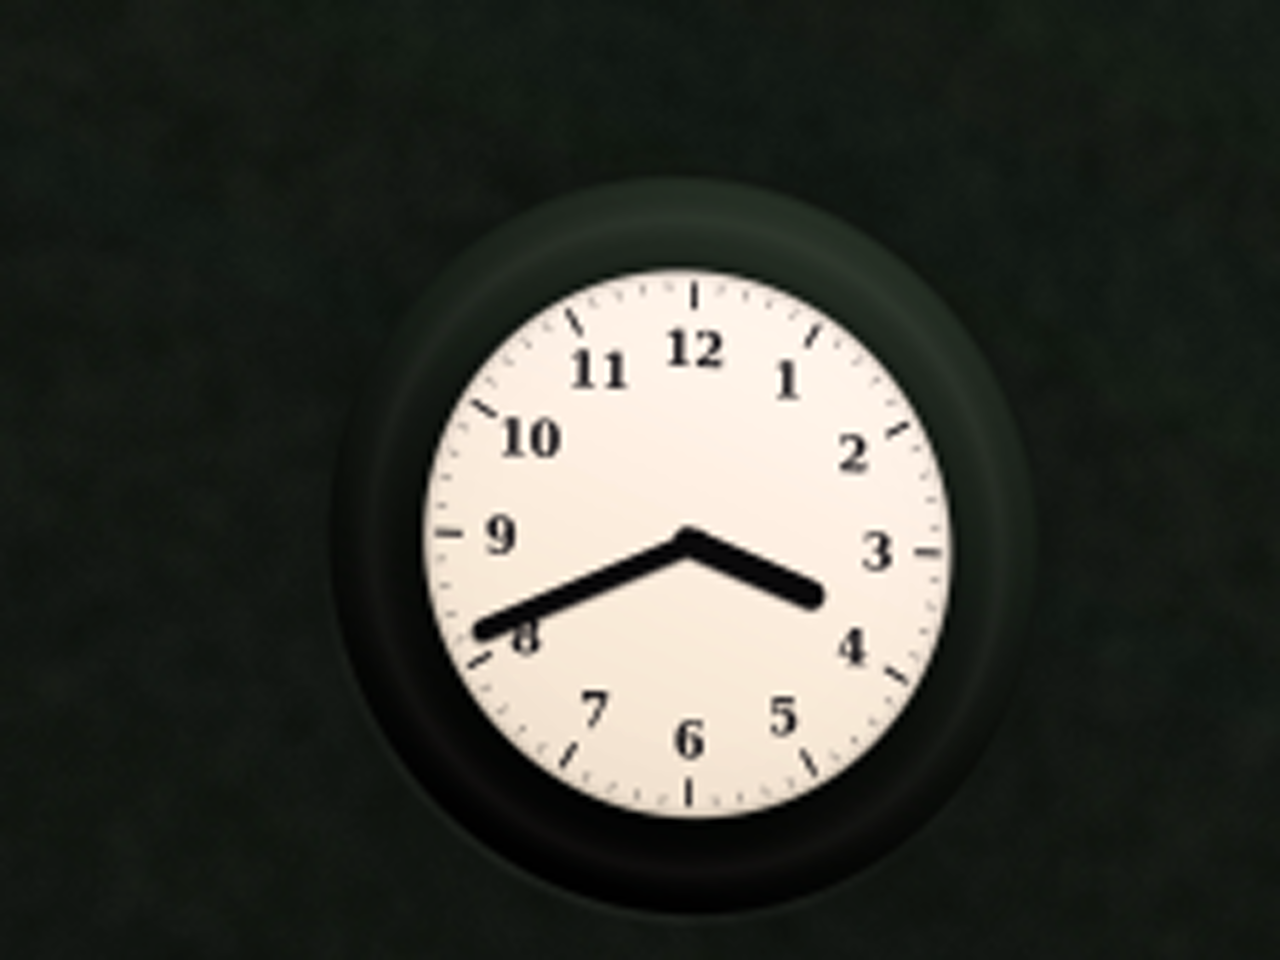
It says 3:41
